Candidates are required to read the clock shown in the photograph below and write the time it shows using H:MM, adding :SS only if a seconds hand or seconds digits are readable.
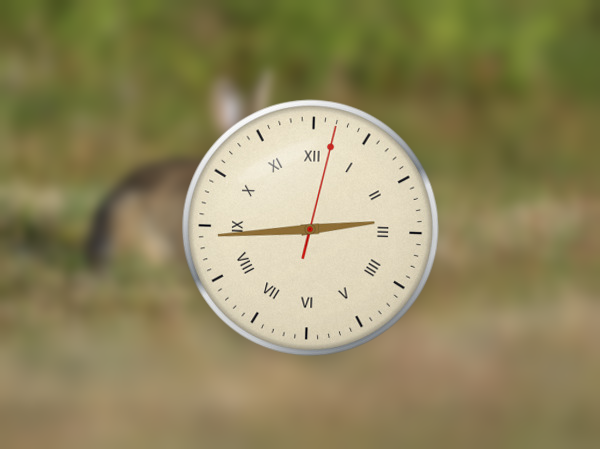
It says 2:44:02
